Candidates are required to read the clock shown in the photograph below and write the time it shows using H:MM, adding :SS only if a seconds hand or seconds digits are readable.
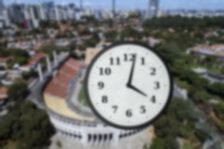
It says 4:02
